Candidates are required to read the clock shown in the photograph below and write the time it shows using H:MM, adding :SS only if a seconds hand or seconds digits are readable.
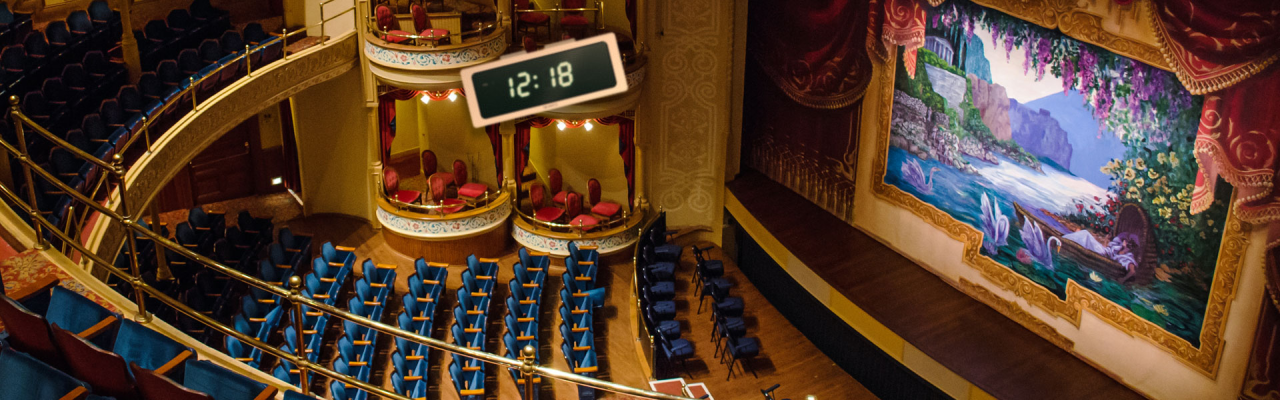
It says 12:18
